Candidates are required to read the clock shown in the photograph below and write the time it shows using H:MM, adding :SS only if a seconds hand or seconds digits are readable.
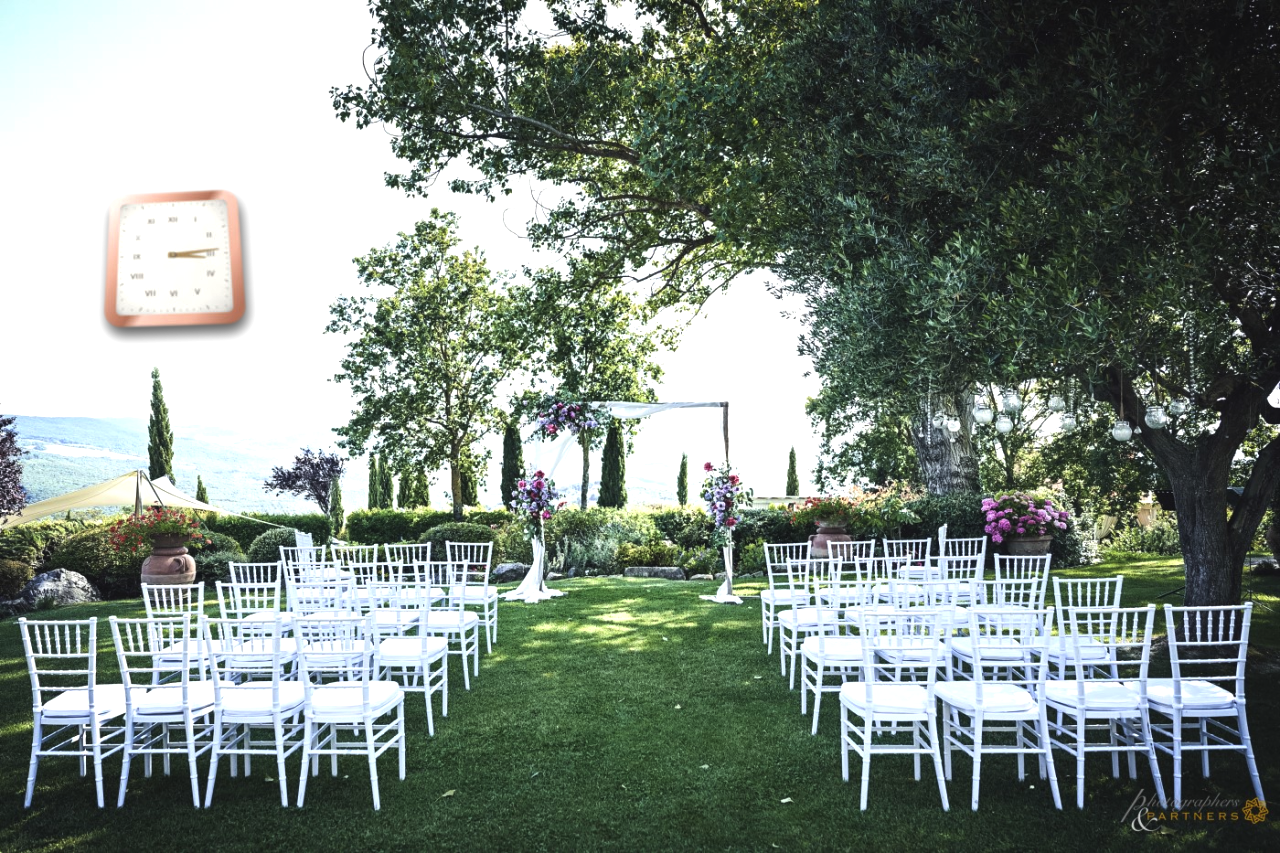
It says 3:14
